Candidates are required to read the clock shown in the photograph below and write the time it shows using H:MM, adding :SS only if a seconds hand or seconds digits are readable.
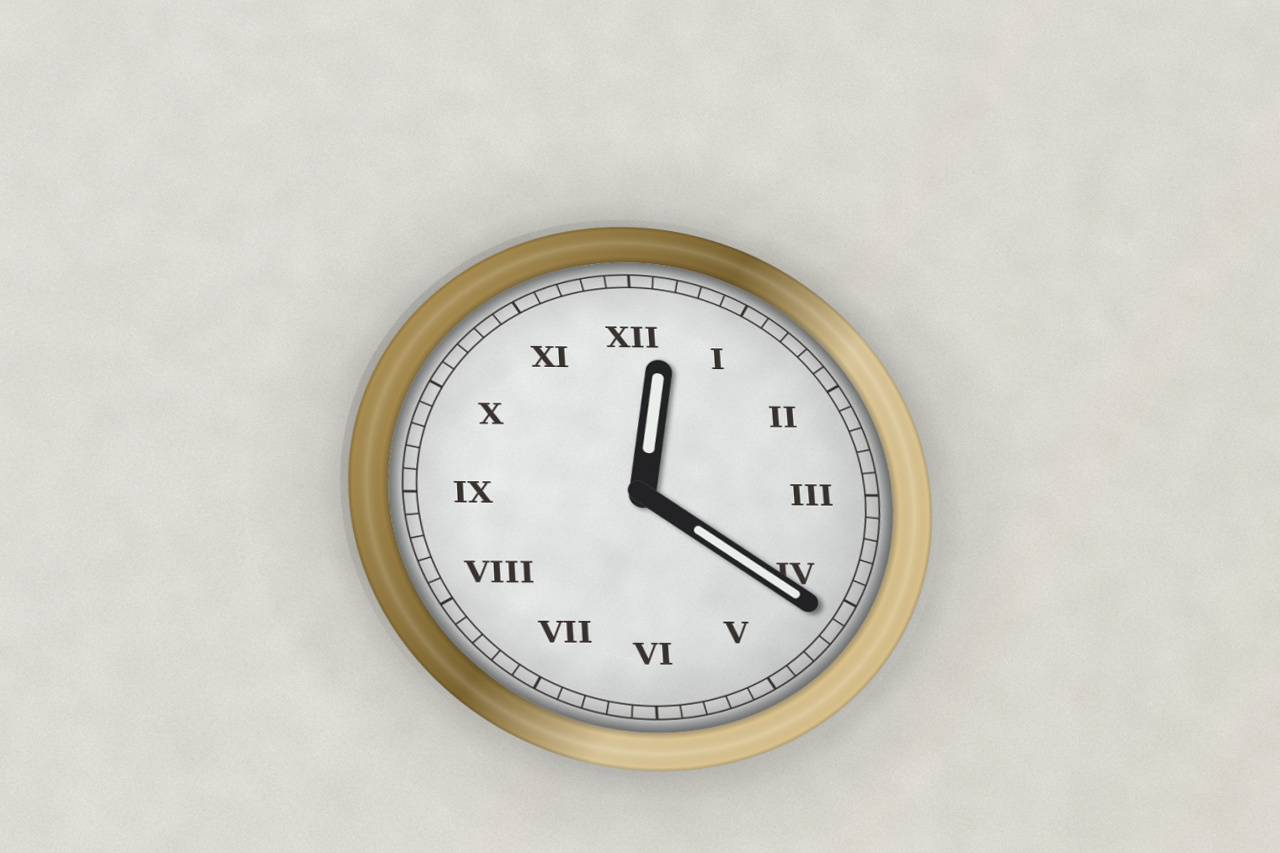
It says 12:21
